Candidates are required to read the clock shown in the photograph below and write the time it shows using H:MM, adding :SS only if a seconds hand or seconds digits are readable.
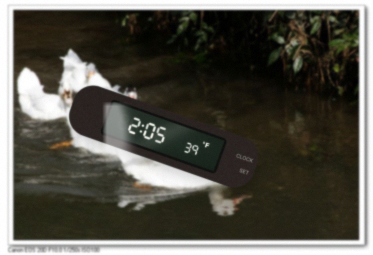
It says 2:05
